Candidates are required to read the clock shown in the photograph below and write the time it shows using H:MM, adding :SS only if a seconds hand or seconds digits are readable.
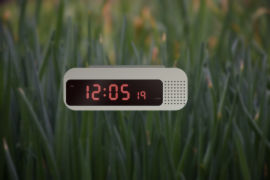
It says 12:05:19
